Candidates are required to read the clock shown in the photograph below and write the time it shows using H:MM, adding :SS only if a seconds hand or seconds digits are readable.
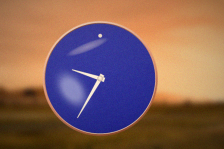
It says 9:35
